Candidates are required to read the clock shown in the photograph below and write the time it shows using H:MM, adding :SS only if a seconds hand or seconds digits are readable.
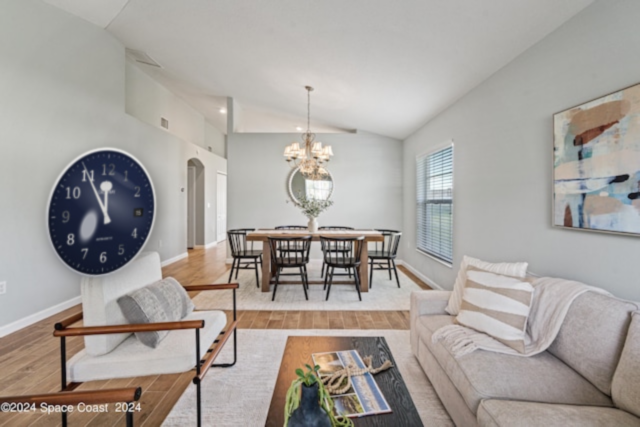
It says 11:55
